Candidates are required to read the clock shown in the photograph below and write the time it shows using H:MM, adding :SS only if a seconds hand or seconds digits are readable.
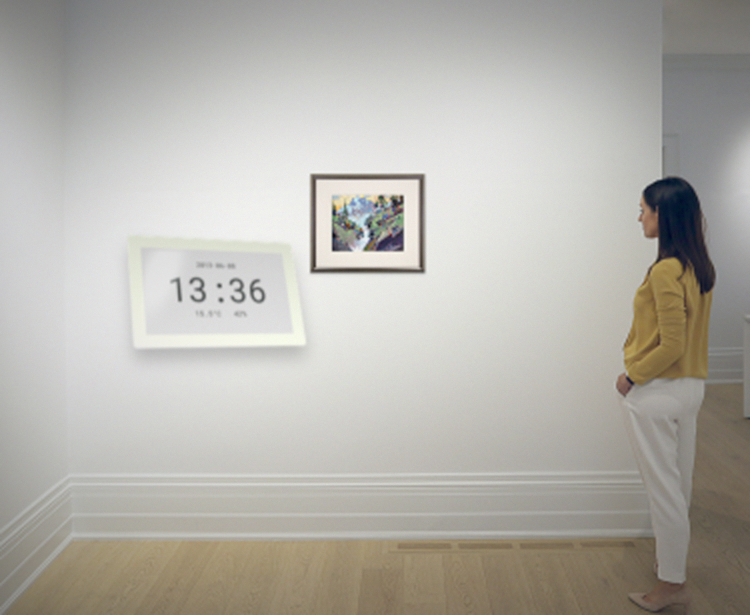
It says 13:36
